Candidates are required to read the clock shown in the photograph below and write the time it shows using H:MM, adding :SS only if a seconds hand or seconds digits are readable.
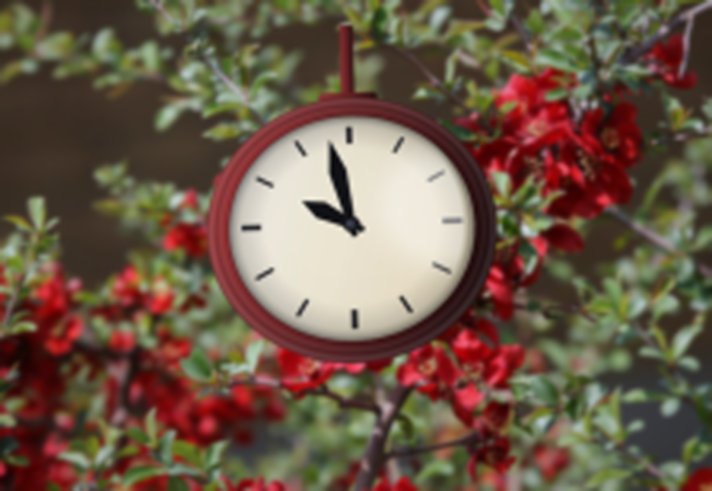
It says 9:58
